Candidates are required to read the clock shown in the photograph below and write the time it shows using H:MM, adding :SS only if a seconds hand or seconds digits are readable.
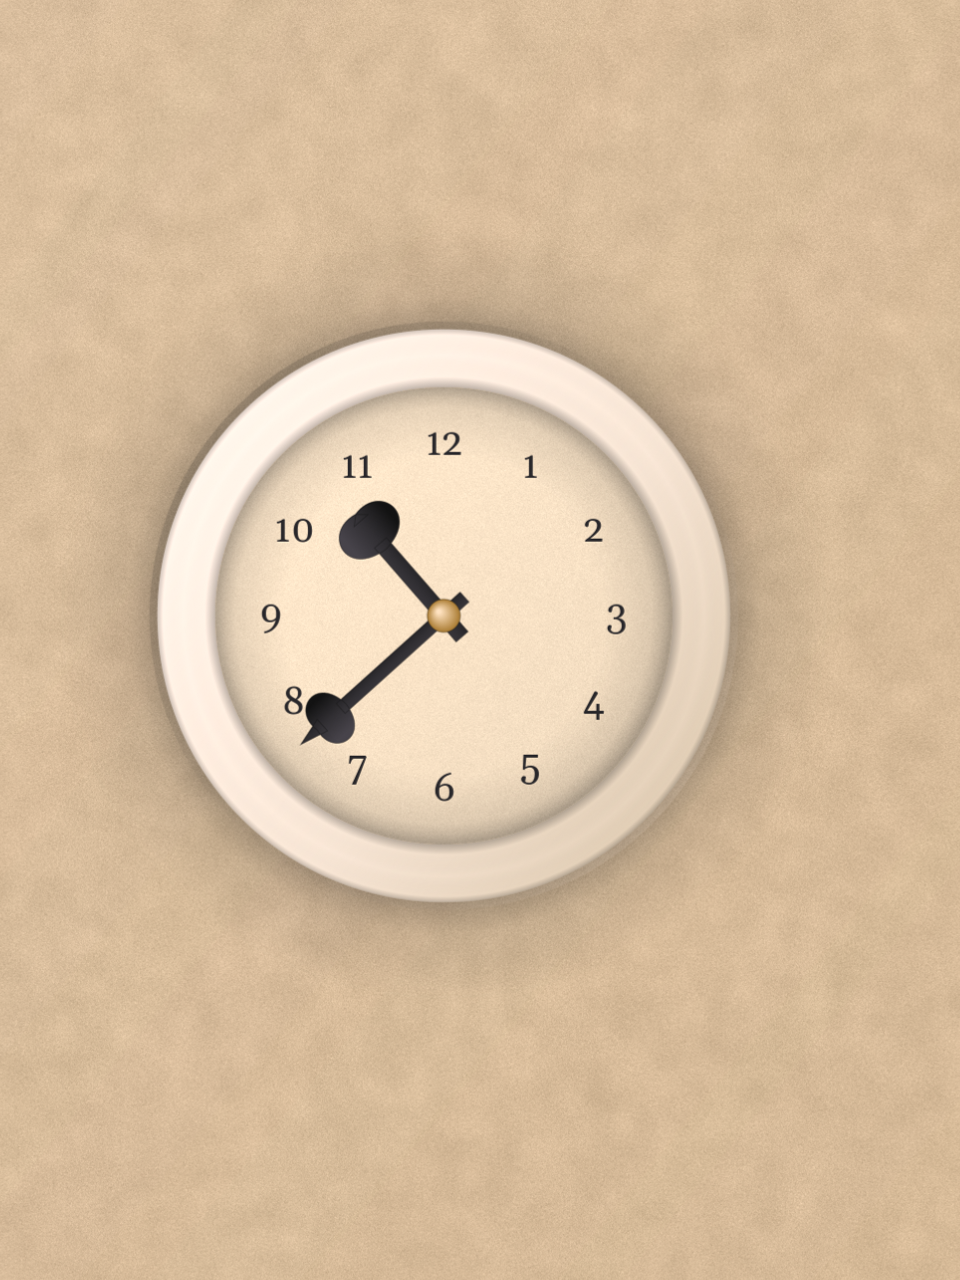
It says 10:38
